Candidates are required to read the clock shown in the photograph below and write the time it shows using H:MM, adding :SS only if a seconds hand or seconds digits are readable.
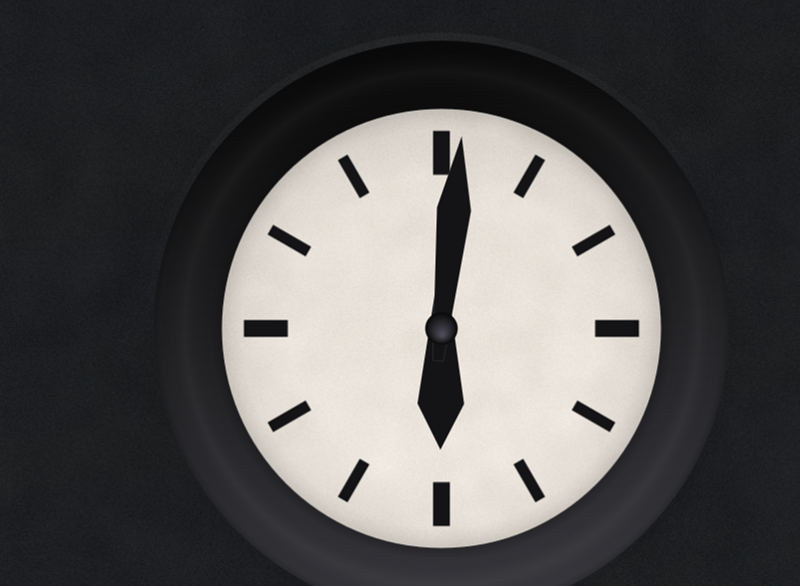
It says 6:01
